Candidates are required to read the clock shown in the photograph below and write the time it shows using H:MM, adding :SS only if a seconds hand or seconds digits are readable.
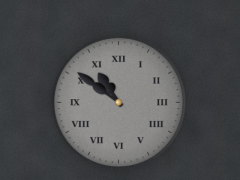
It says 10:51
